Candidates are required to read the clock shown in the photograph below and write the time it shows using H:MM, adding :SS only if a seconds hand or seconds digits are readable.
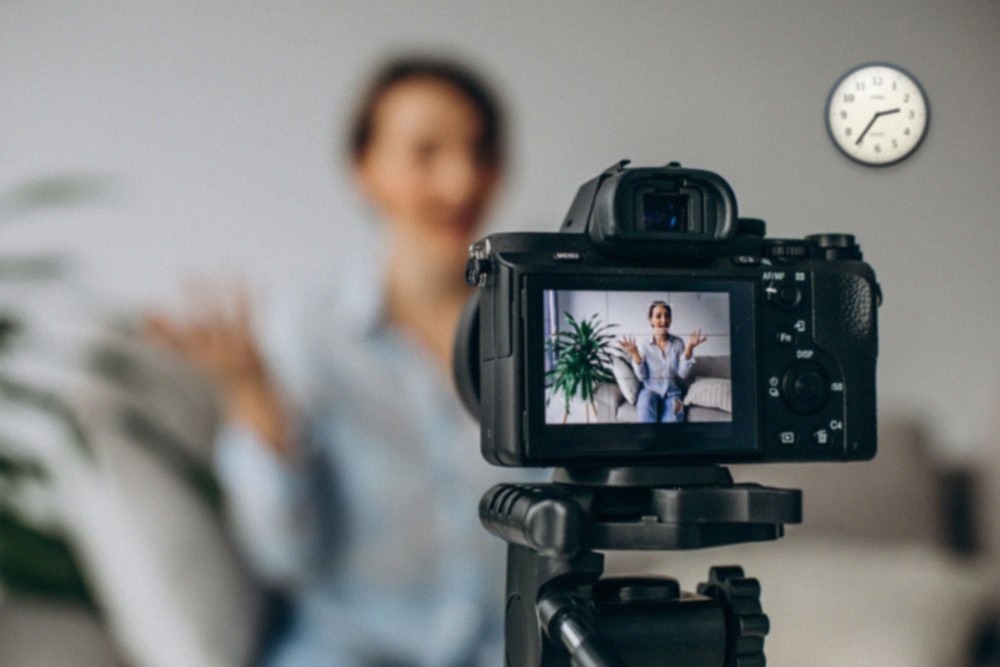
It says 2:36
